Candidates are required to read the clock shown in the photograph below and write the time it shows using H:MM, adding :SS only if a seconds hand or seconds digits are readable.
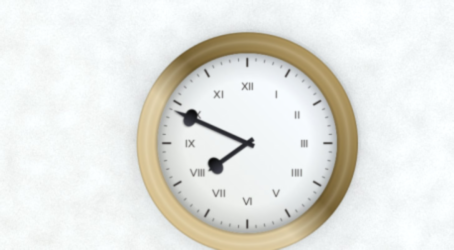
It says 7:49
